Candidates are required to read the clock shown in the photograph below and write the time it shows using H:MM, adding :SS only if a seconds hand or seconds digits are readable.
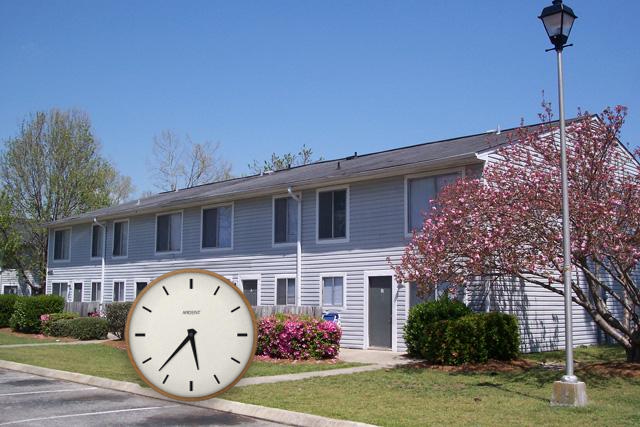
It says 5:37
